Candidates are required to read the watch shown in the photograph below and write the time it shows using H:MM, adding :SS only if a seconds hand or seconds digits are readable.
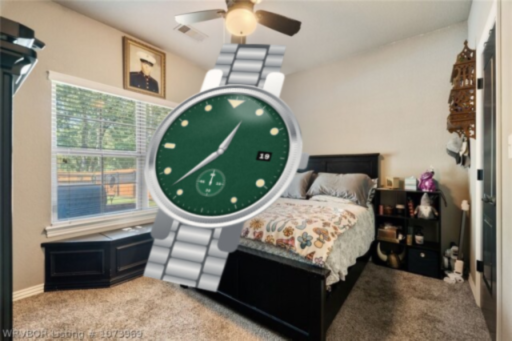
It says 12:37
